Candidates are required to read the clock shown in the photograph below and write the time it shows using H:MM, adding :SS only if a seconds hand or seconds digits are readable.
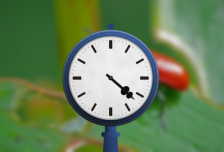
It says 4:22
